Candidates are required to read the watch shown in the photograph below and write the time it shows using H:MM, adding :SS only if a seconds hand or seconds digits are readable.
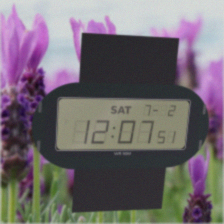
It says 12:07:51
